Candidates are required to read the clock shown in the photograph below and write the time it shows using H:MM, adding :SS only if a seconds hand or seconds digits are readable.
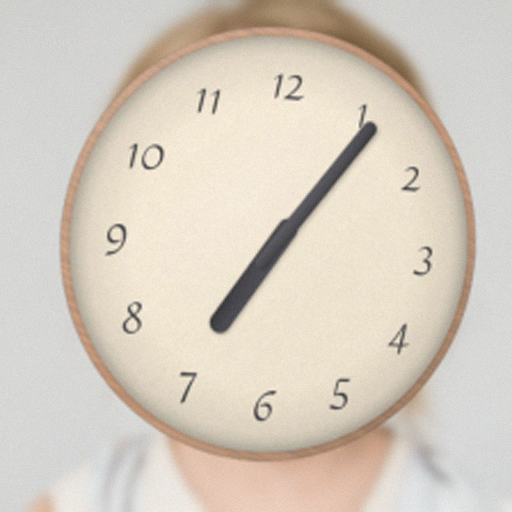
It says 7:06
